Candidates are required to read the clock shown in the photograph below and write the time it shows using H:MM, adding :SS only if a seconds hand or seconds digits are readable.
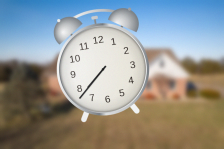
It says 7:38
